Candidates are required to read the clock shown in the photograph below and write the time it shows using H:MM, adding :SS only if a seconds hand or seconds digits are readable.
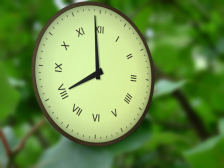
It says 7:59
